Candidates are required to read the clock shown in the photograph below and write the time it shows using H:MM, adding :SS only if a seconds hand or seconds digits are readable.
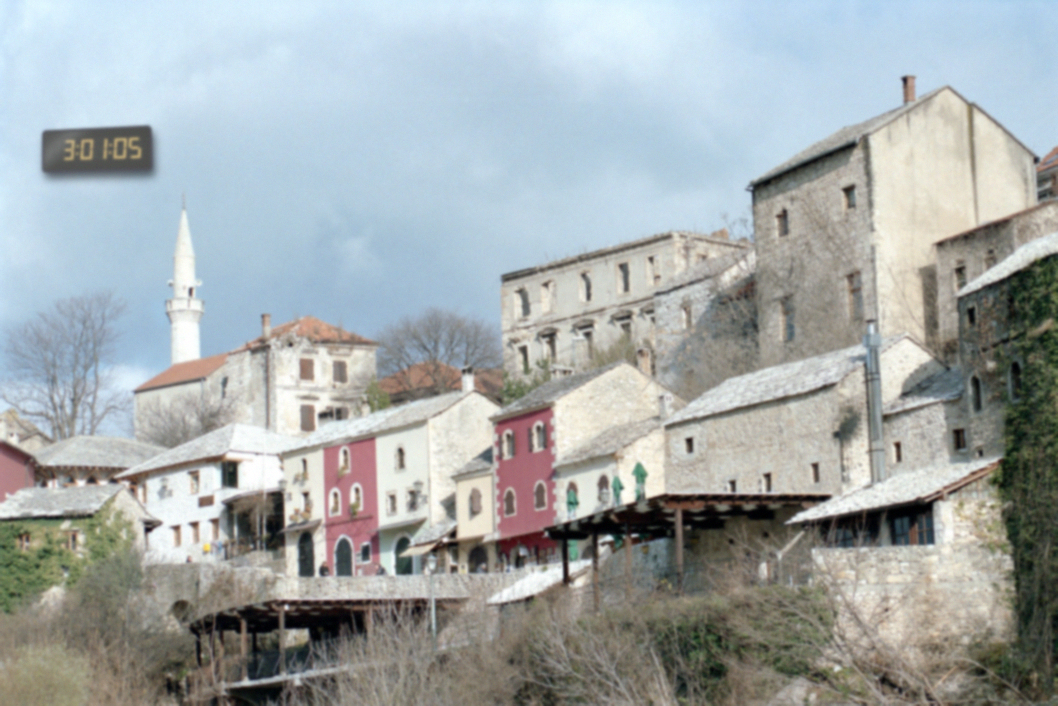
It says 3:01:05
